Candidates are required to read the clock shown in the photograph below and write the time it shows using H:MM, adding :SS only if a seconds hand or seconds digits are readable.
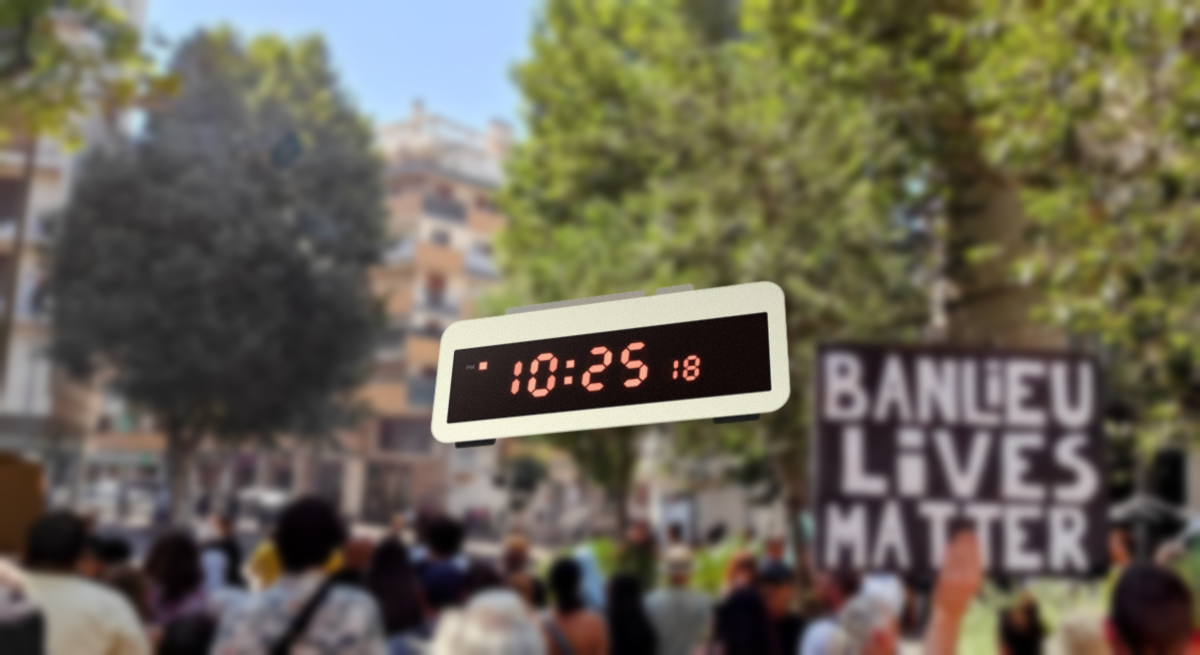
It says 10:25:18
